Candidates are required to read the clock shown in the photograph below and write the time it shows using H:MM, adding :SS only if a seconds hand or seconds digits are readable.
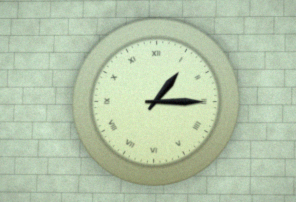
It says 1:15
